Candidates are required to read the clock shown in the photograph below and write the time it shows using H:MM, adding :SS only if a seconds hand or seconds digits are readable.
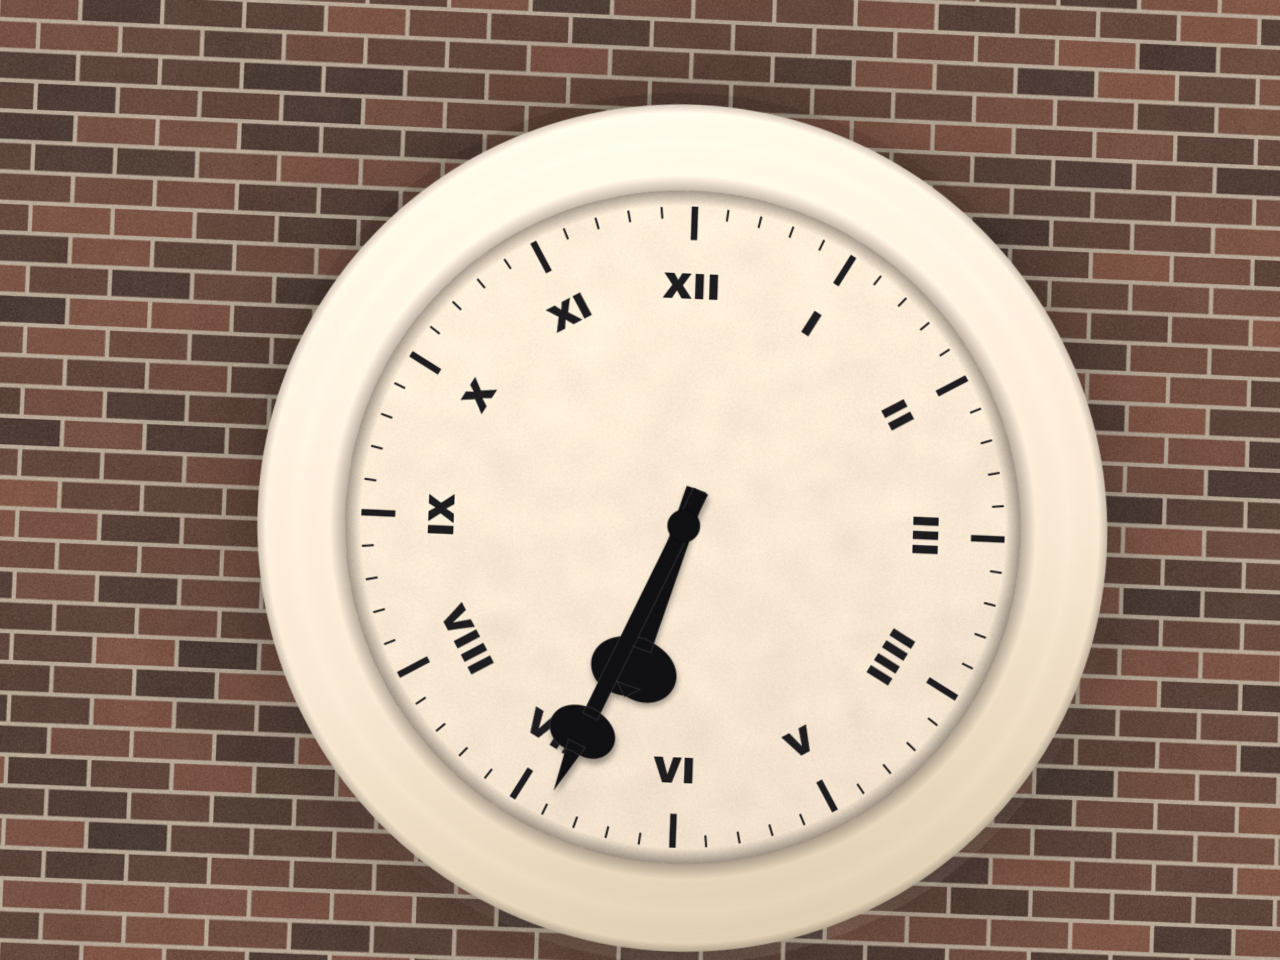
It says 6:34
